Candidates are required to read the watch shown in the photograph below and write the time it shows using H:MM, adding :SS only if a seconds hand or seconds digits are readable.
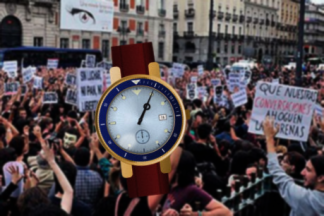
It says 1:05
